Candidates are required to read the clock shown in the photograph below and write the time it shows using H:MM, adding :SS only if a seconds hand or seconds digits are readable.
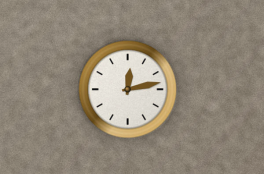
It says 12:13
